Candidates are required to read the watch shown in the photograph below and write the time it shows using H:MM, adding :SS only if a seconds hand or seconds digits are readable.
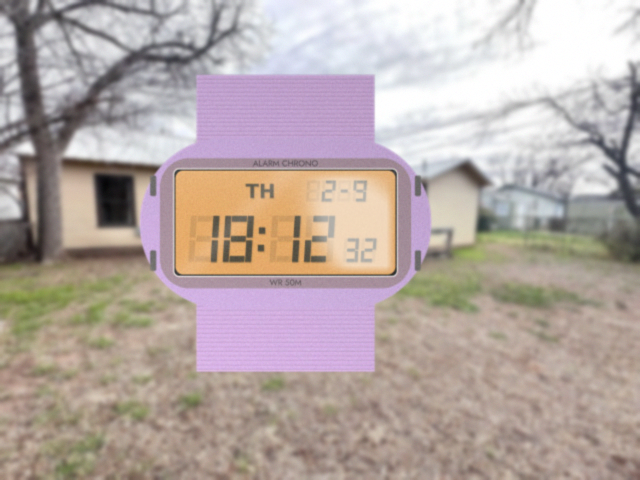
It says 18:12:32
